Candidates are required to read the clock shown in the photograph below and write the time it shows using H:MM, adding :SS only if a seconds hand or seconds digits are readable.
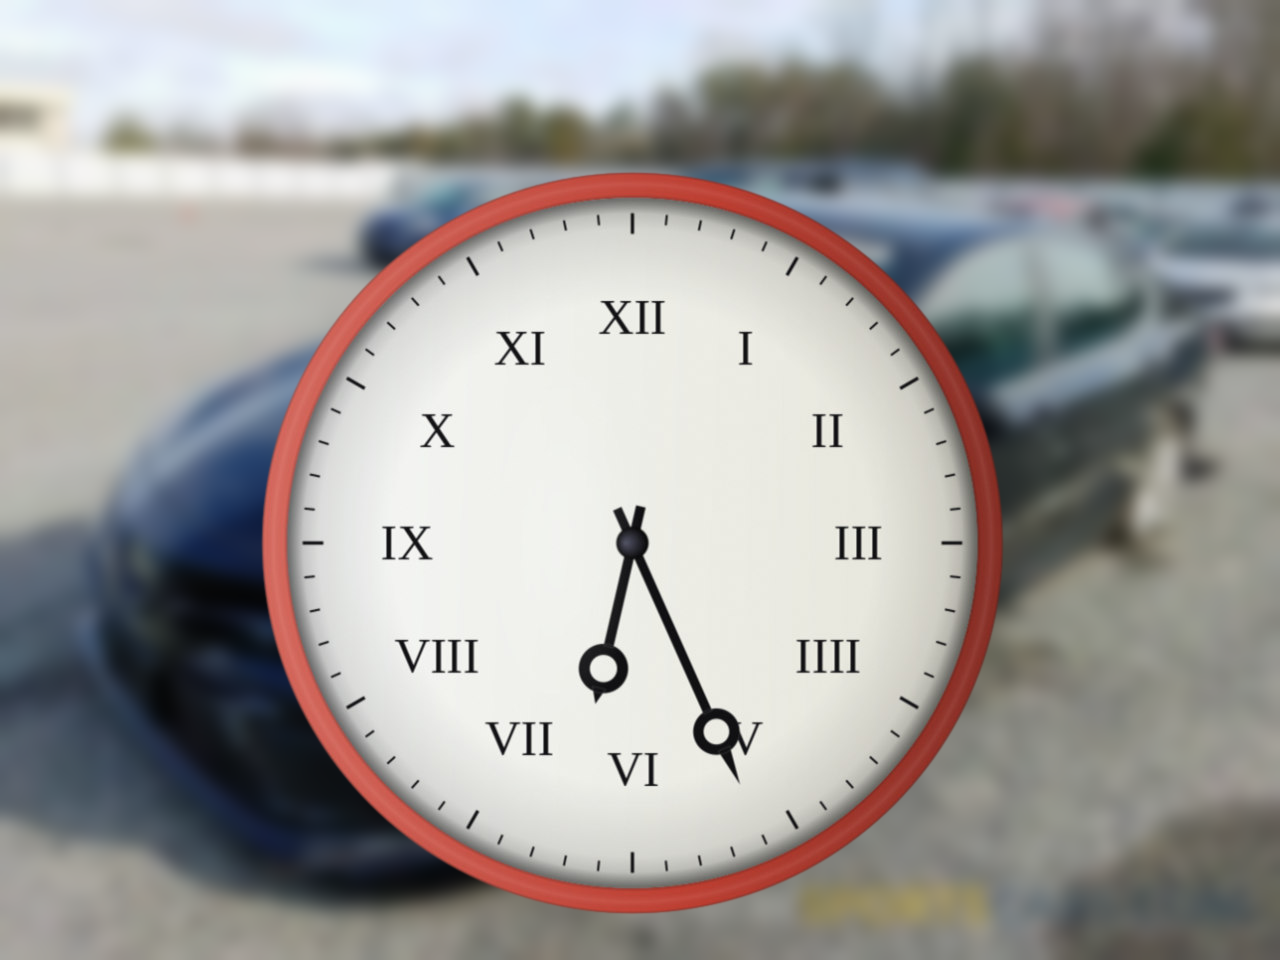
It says 6:26
